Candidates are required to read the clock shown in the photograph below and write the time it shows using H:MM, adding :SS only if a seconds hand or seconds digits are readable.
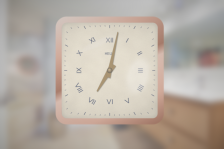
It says 7:02
